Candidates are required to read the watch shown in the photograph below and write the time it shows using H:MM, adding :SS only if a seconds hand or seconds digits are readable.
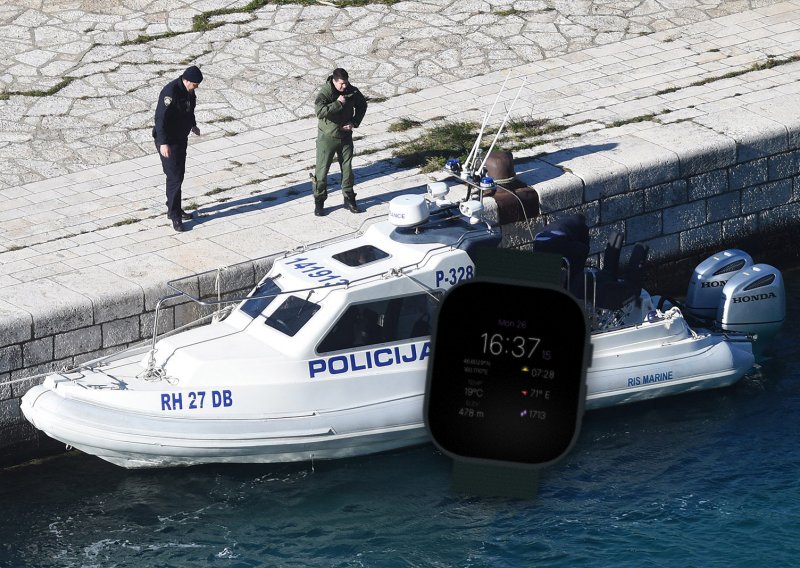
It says 16:37:15
